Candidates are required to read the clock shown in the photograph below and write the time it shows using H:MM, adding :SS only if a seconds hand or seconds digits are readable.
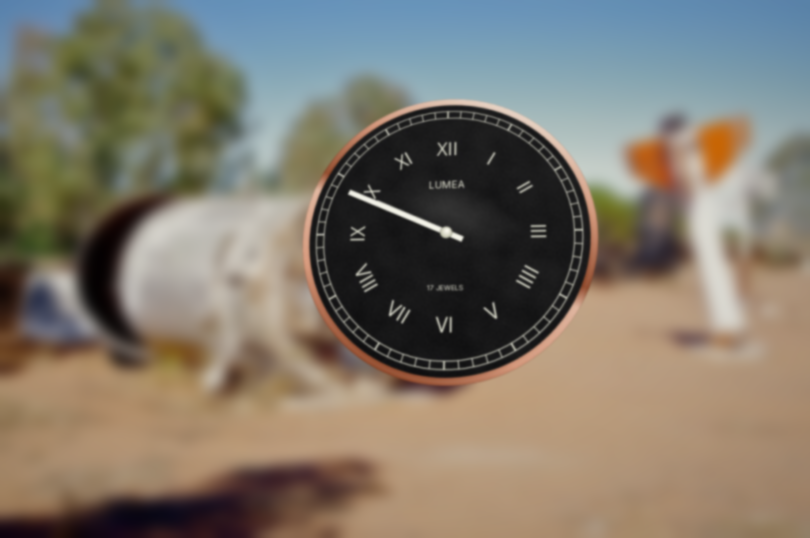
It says 9:49
